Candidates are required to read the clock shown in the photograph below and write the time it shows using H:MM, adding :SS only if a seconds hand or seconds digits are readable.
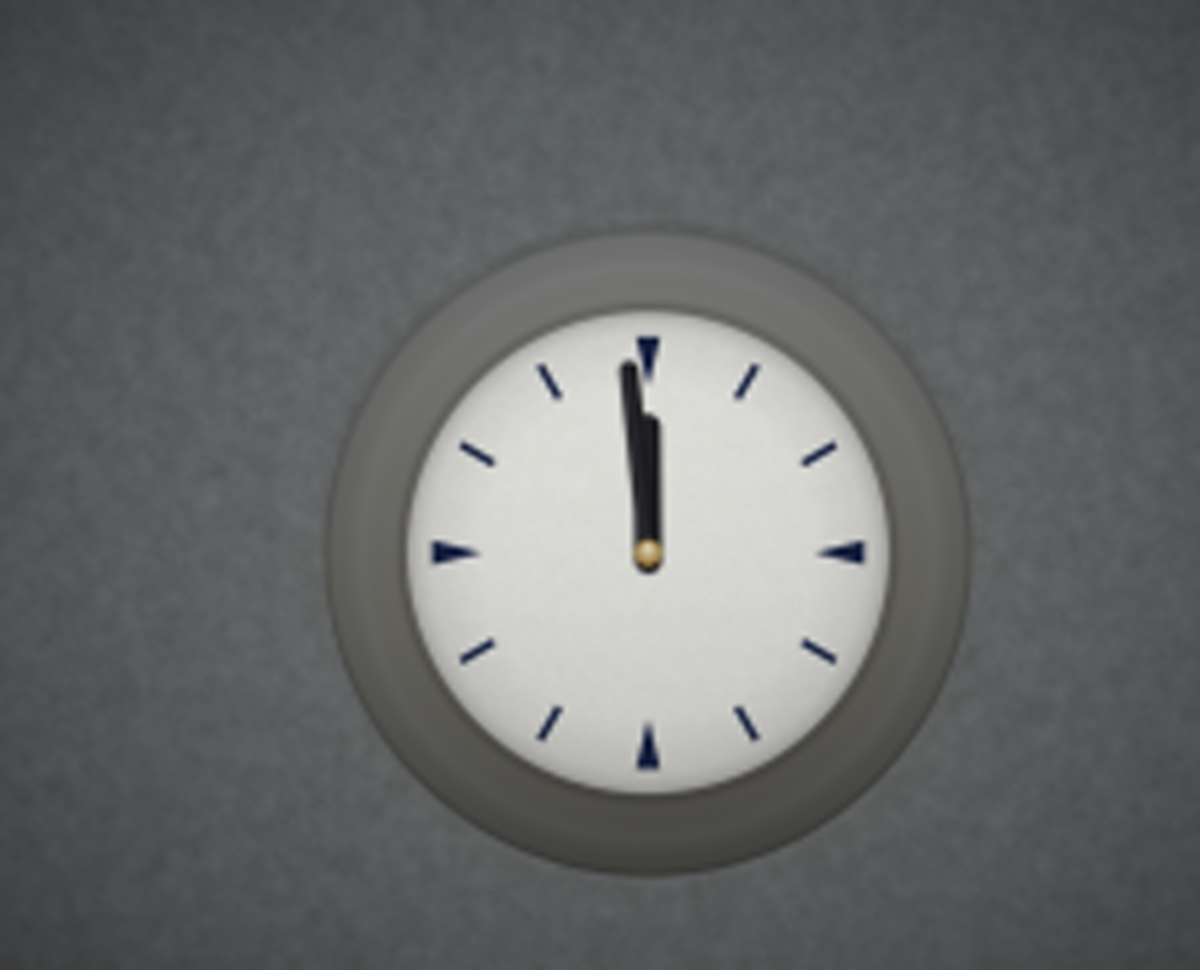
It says 11:59
